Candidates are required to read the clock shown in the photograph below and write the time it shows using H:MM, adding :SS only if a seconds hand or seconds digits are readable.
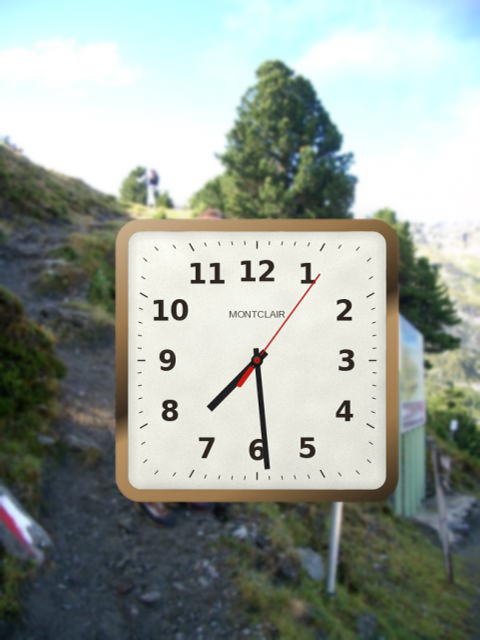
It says 7:29:06
